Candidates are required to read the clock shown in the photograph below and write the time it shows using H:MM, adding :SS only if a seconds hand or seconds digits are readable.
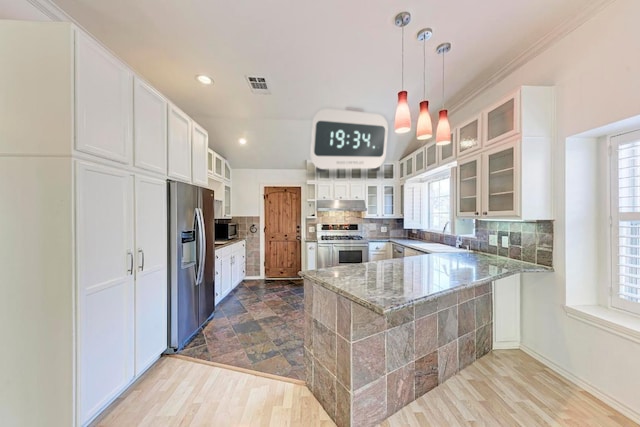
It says 19:34
